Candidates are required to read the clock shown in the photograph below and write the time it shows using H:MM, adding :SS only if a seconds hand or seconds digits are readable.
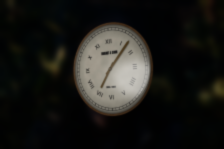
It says 7:07
